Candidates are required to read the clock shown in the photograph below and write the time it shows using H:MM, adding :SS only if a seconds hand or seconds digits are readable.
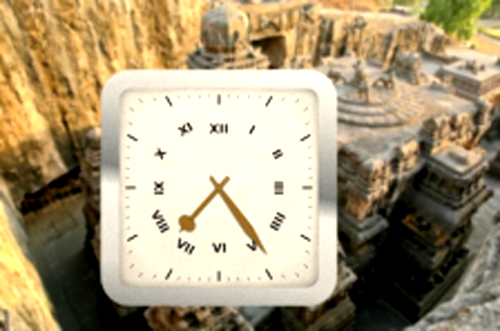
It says 7:24
